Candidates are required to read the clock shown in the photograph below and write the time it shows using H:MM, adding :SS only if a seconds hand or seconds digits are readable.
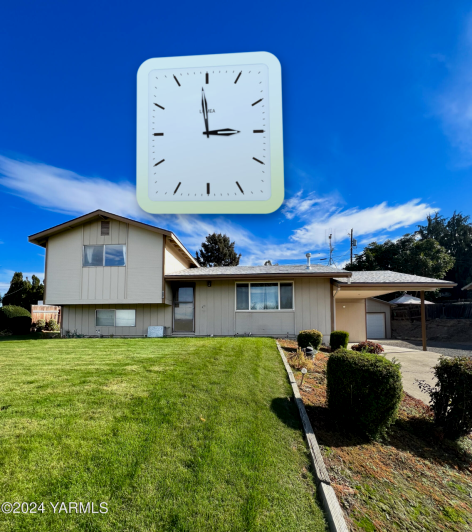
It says 2:59
